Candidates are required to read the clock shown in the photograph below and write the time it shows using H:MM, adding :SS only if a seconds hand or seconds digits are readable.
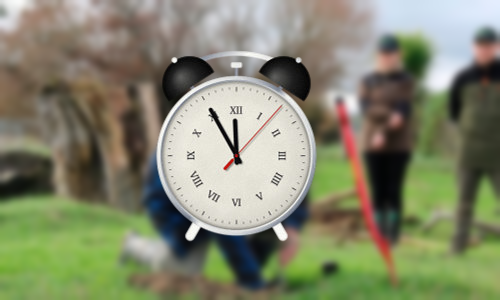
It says 11:55:07
